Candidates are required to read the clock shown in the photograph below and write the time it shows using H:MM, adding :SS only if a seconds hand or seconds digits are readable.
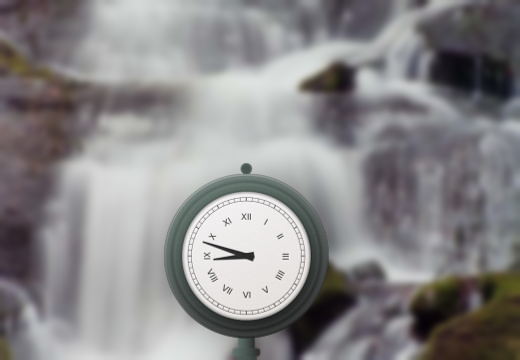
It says 8:48
